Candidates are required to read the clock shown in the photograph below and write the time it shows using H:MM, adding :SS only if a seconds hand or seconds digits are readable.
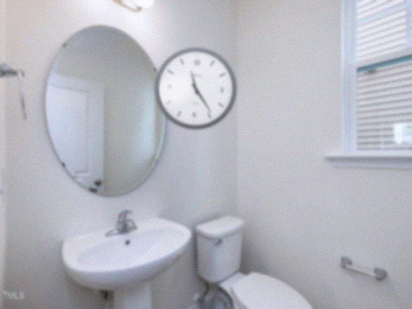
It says 11:24
